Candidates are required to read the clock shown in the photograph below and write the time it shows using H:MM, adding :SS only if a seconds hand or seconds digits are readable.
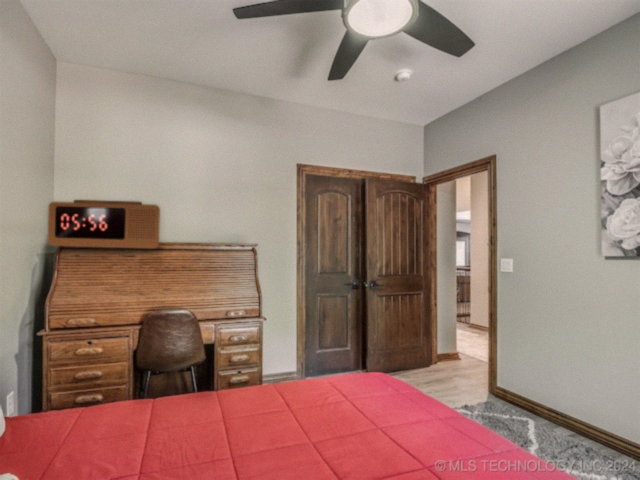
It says 5:56
